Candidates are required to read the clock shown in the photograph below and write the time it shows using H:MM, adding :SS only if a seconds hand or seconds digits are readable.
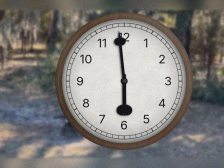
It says 5:59
